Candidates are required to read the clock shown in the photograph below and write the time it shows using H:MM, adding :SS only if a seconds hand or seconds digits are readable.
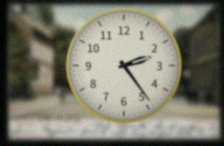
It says 2:24
